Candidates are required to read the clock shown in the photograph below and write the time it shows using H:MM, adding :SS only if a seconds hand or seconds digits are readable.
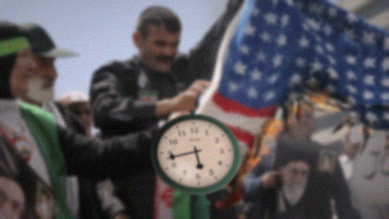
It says 5:43
